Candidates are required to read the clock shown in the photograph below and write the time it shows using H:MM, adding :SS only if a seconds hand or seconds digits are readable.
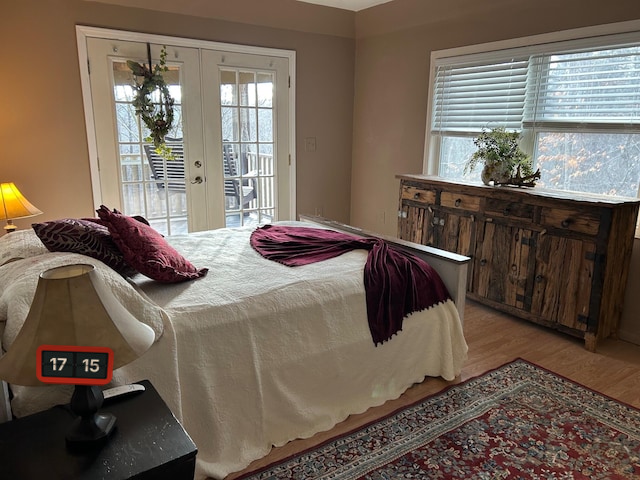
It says 17:15
